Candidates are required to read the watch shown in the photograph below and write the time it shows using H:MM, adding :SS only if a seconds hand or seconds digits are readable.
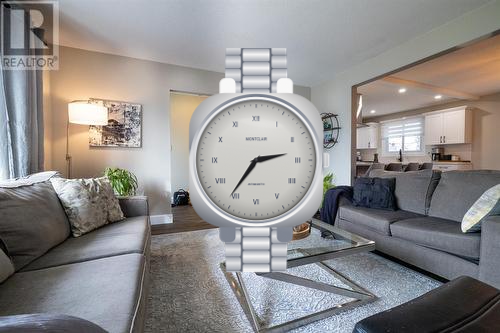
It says 2:36
